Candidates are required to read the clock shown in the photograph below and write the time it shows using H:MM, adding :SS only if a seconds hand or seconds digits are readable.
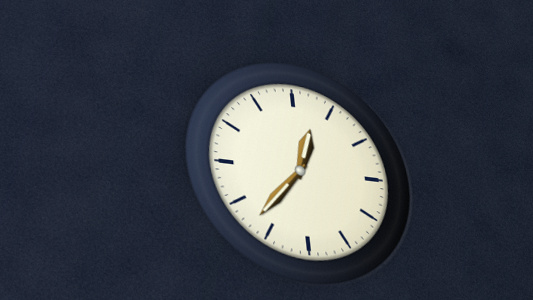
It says 12:37
